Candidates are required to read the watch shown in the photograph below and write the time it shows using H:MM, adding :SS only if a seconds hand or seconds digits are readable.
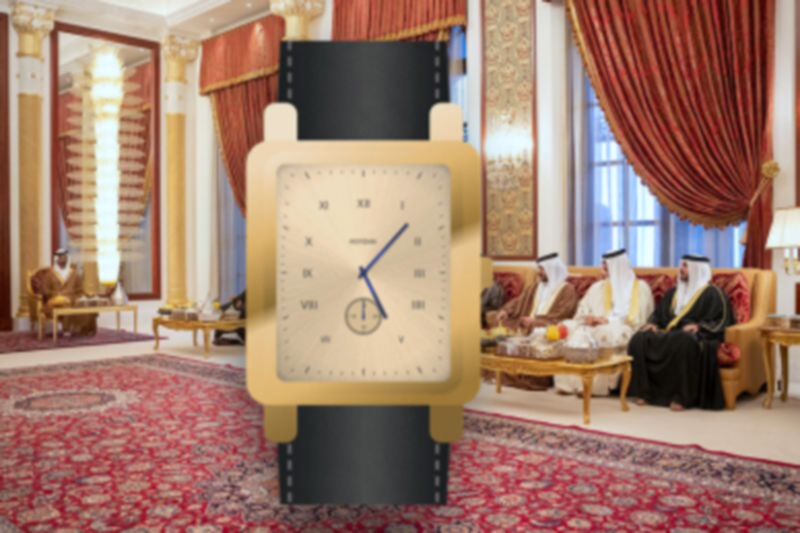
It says 5:07
